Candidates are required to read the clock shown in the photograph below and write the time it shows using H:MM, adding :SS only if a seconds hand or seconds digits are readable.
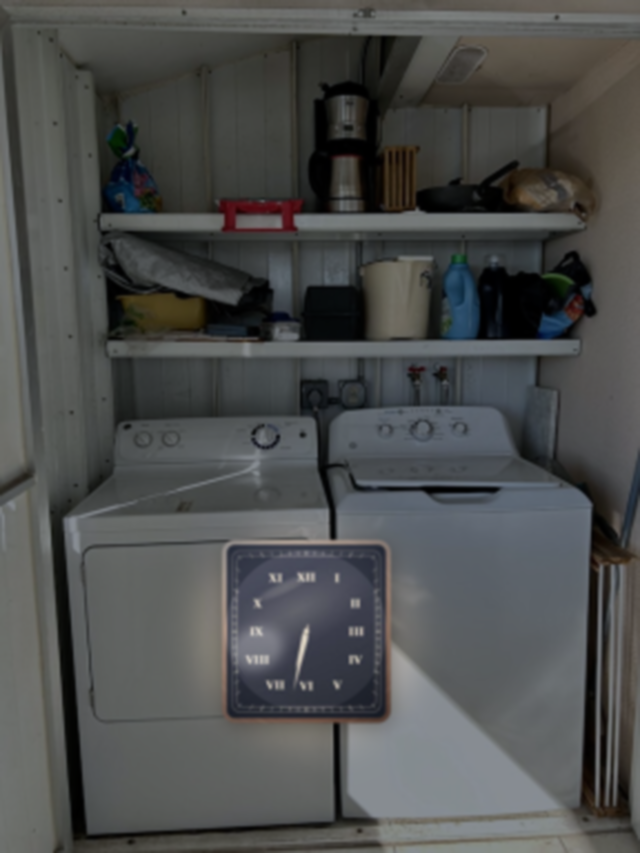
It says 6:32
